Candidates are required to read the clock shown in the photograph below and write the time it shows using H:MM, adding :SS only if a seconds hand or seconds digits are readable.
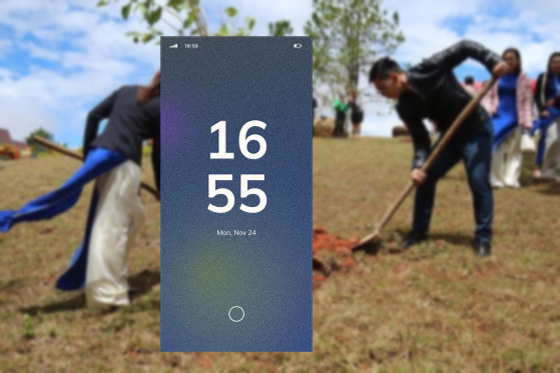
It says 16:55
